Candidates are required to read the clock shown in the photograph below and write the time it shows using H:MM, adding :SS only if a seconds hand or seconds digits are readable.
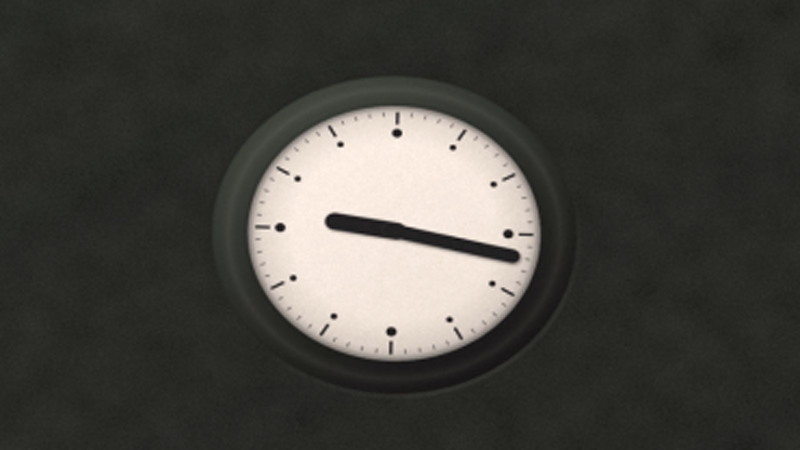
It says 9:17
